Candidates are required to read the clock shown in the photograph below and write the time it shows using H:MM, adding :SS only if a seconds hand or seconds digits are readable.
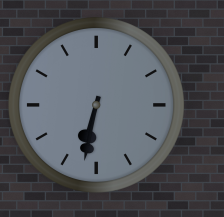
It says 6:32
